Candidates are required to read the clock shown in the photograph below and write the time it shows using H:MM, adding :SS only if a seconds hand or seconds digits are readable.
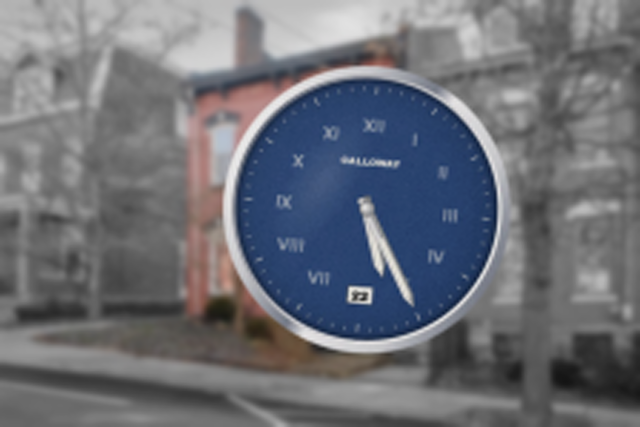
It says 5:25
